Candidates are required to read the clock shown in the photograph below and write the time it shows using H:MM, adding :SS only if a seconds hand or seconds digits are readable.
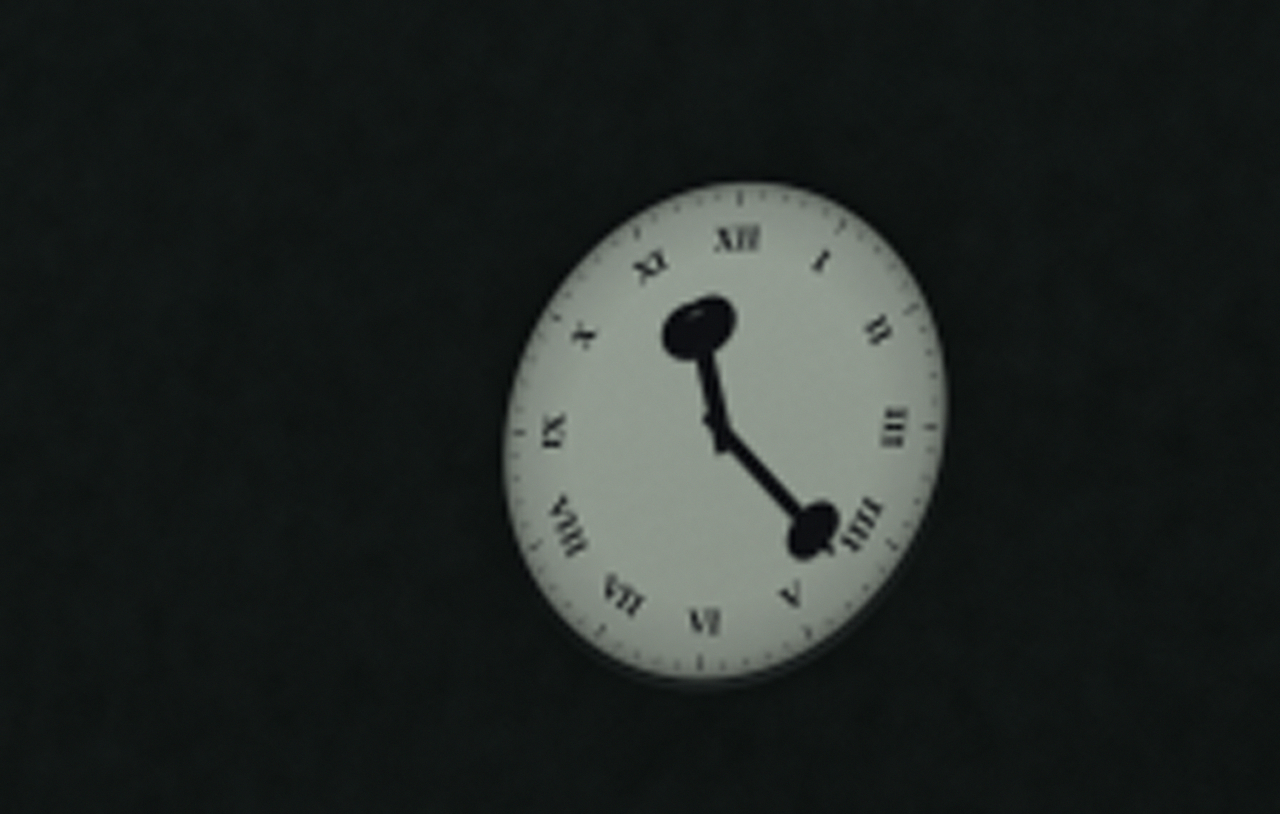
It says 11:22
